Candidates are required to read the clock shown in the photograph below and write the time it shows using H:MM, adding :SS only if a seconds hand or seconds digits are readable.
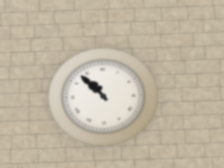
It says 10:53
